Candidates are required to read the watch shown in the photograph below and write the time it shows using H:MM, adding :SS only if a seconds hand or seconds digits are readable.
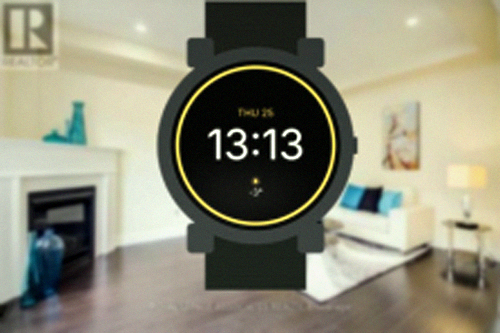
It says 13:13
